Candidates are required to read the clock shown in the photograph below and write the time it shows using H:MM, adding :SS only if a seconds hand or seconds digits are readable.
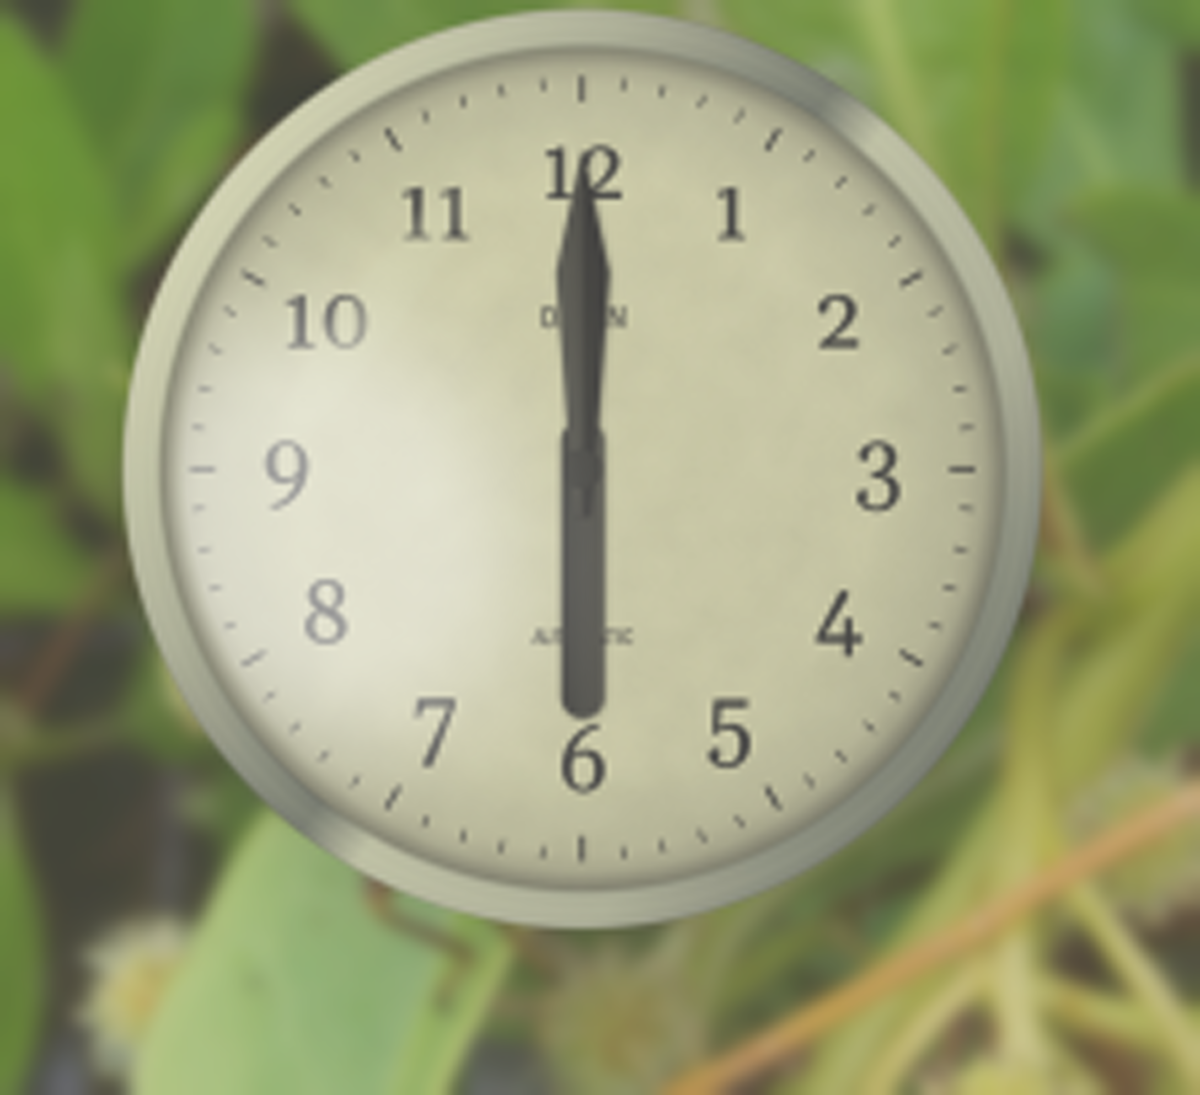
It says 6:00
